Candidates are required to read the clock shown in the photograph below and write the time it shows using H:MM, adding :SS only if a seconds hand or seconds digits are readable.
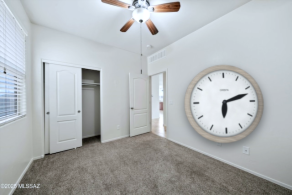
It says 6:12
